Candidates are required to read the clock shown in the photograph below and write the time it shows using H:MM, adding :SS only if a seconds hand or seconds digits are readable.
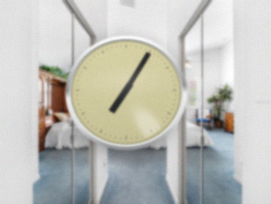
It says 7:05
